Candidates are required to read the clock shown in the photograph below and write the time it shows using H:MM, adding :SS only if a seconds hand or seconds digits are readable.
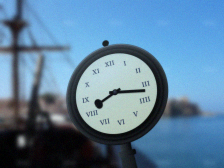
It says 8:17
